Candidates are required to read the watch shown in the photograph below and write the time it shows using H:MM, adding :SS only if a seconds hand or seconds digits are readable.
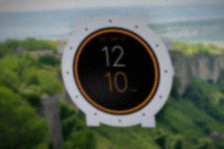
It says 12:10
